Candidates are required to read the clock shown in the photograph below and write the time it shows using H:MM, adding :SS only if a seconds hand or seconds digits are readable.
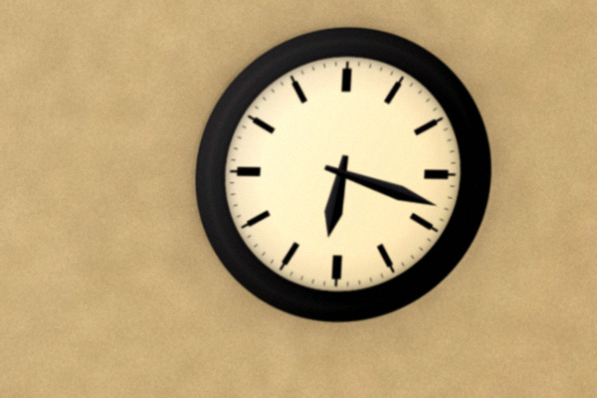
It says 6:18
